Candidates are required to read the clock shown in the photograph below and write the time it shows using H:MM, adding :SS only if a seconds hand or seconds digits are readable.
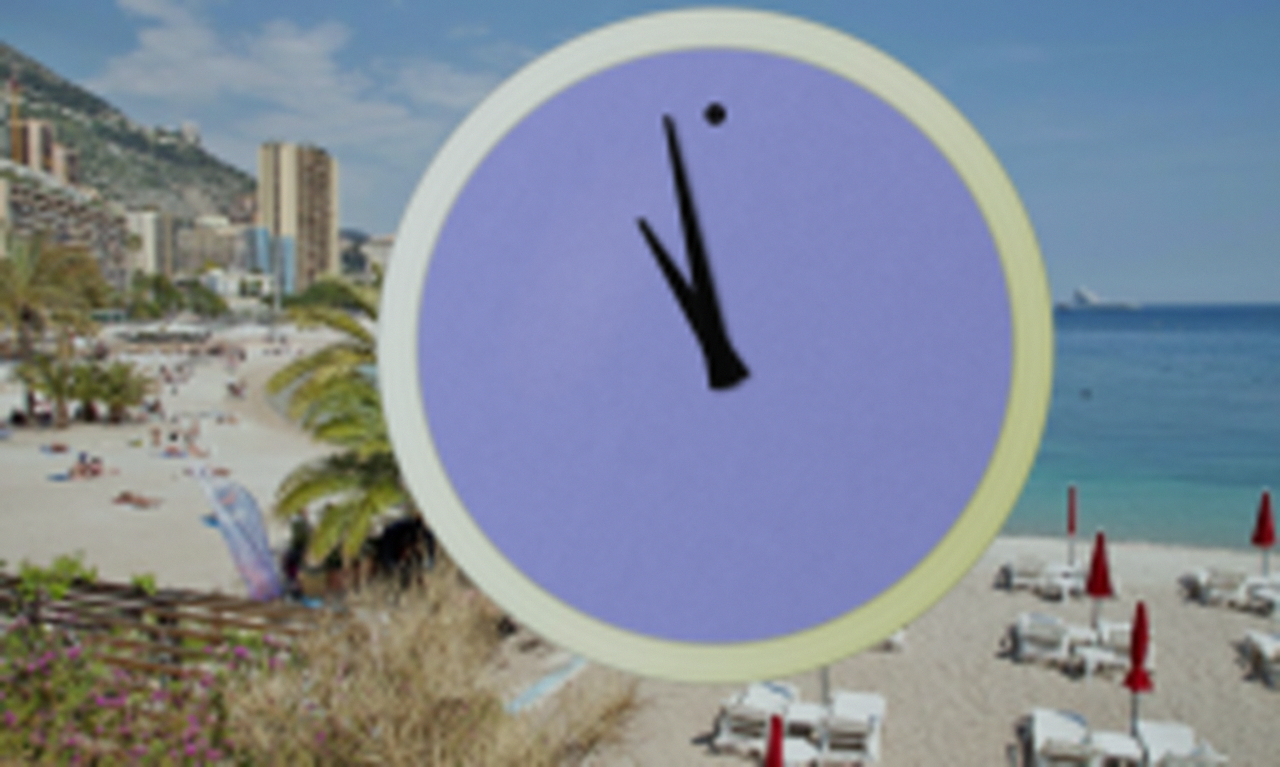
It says 10:58
